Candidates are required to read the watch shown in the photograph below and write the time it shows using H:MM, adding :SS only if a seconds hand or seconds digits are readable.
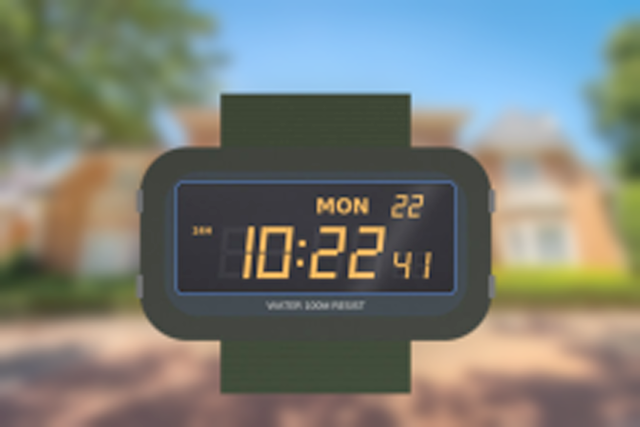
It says 10:22:41
